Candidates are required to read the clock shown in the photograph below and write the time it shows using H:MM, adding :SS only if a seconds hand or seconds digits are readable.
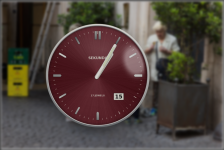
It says 1:05
